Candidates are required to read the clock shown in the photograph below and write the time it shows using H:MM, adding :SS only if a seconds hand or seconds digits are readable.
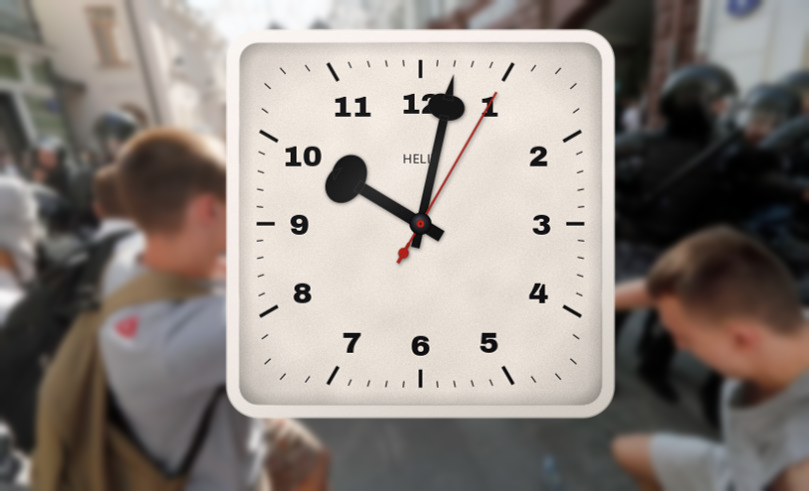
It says 10:02:05
